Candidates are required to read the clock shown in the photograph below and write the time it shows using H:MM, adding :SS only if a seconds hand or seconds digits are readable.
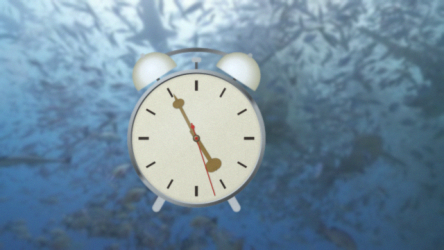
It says 4:55:27
